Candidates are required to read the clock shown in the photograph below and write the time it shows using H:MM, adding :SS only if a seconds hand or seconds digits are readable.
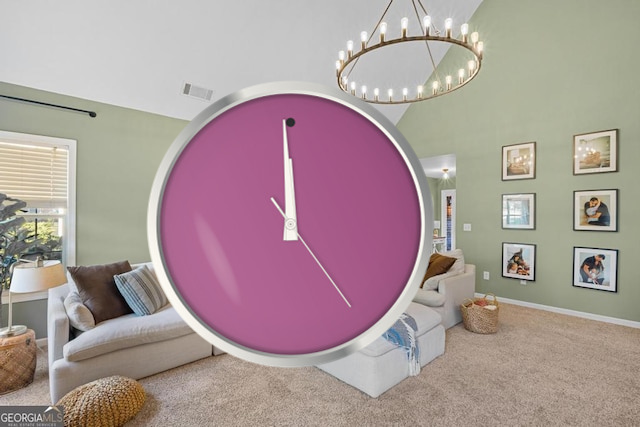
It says 11:59:24
